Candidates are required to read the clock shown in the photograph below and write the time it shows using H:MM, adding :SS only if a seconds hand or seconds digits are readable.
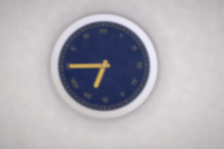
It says 6:45
